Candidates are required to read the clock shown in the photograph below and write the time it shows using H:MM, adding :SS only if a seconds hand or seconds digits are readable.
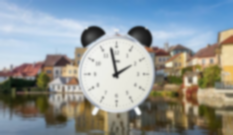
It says 1:58
